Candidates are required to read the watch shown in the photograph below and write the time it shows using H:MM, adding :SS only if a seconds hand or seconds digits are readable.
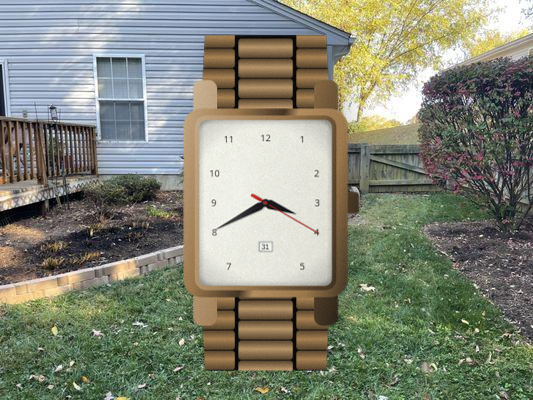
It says 3:40:20
